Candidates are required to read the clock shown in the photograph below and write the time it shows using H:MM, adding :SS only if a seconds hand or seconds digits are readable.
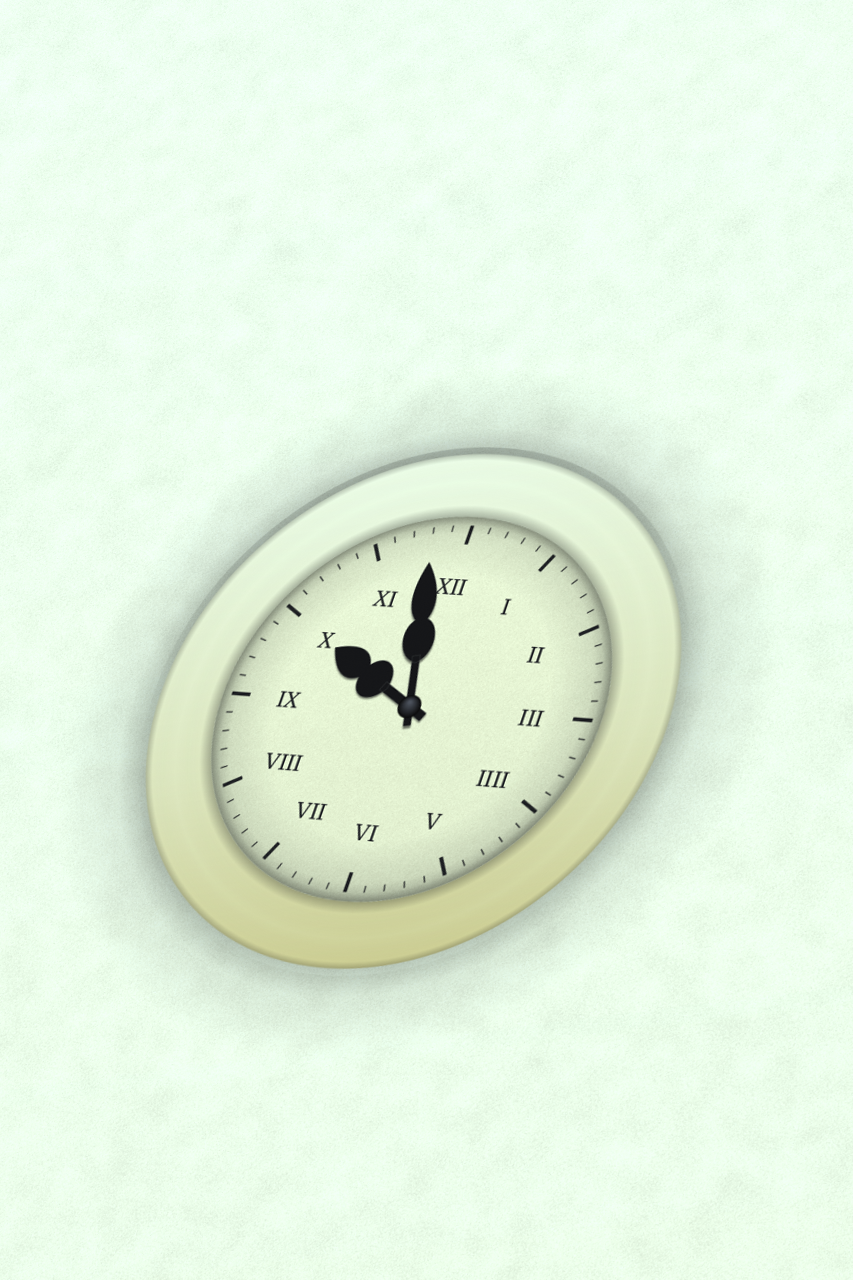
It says 9:58
